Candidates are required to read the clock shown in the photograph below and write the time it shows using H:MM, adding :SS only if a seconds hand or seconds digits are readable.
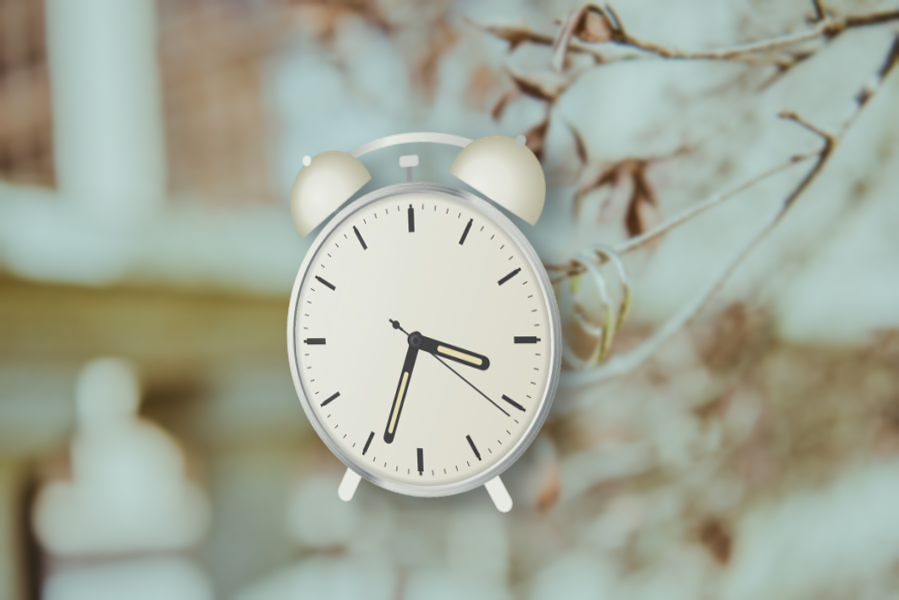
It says 3:33:21
